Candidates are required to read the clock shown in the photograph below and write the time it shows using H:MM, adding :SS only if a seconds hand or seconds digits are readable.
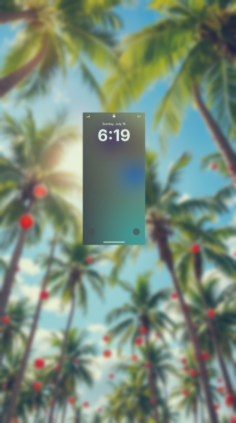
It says 6:19
